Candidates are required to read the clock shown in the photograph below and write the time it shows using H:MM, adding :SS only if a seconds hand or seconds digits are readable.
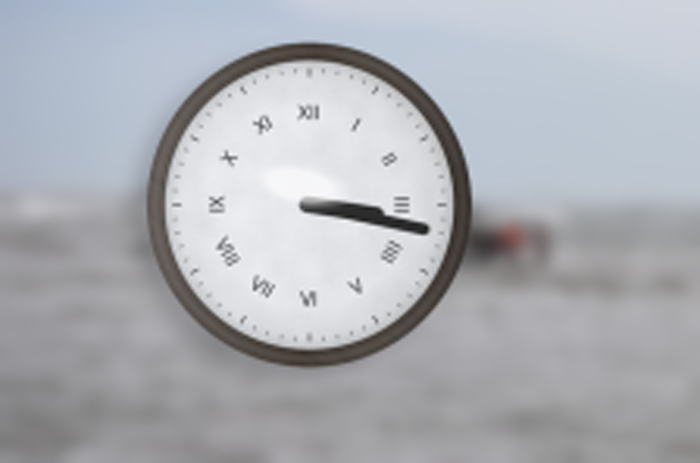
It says 3:17
